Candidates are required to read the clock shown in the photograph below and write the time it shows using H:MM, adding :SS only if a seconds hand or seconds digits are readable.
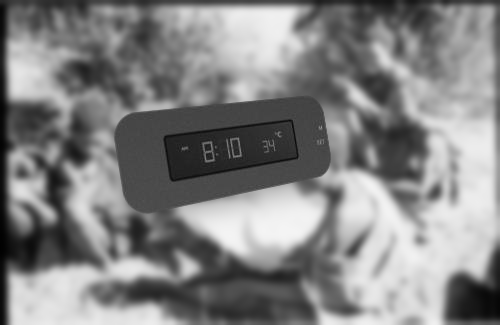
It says 8:10
